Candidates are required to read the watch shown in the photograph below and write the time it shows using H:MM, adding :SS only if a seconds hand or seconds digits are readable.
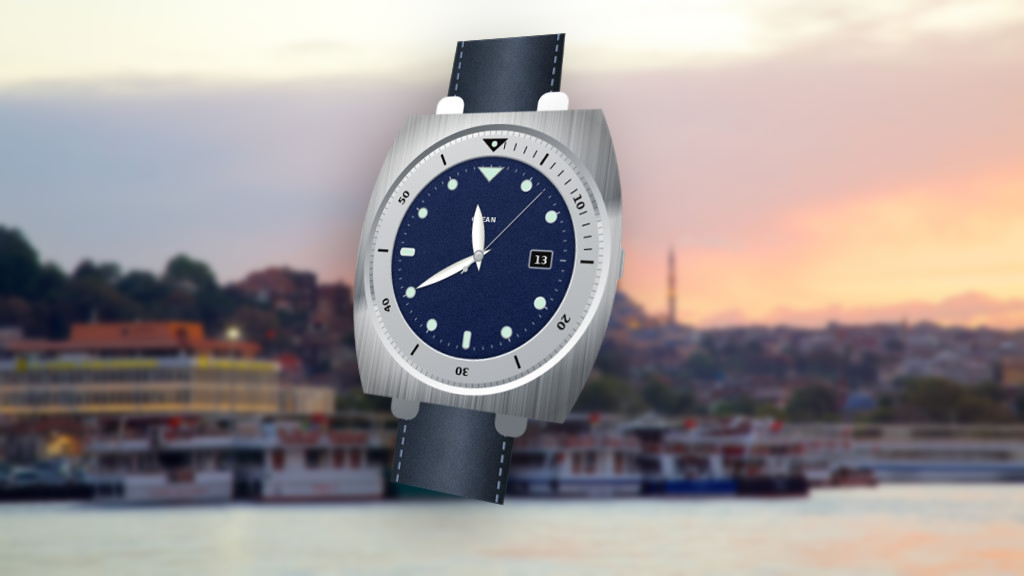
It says 11:40:07
